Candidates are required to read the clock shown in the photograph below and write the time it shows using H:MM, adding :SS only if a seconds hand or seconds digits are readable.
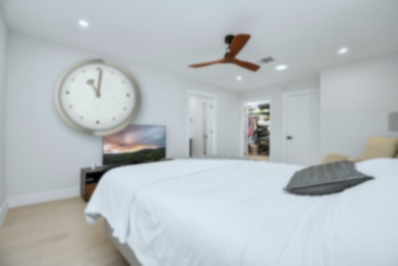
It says 11:01
